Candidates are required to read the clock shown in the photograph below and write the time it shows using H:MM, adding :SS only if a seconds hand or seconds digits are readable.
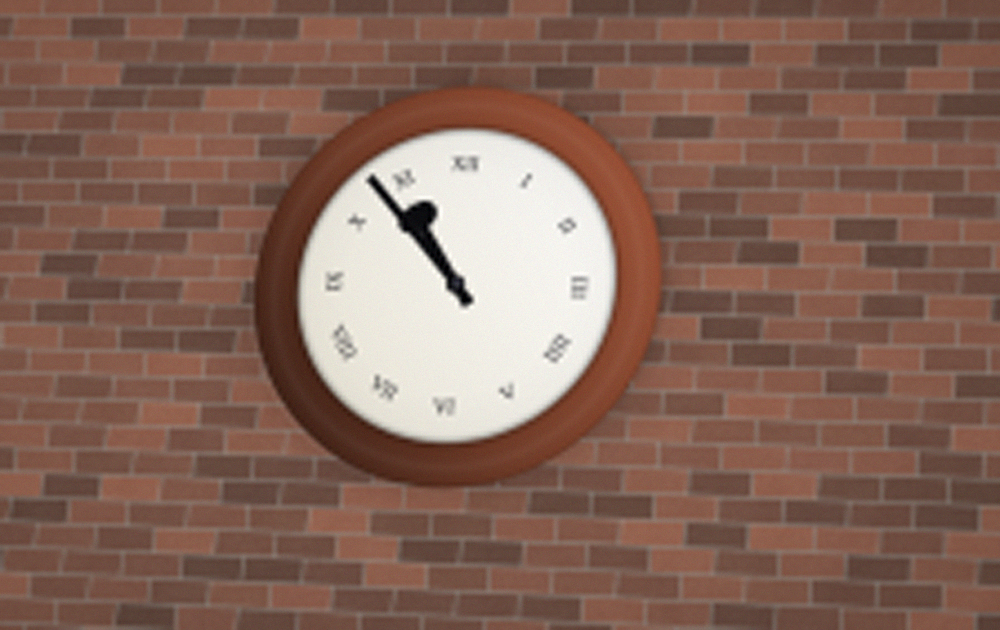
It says 10:53
